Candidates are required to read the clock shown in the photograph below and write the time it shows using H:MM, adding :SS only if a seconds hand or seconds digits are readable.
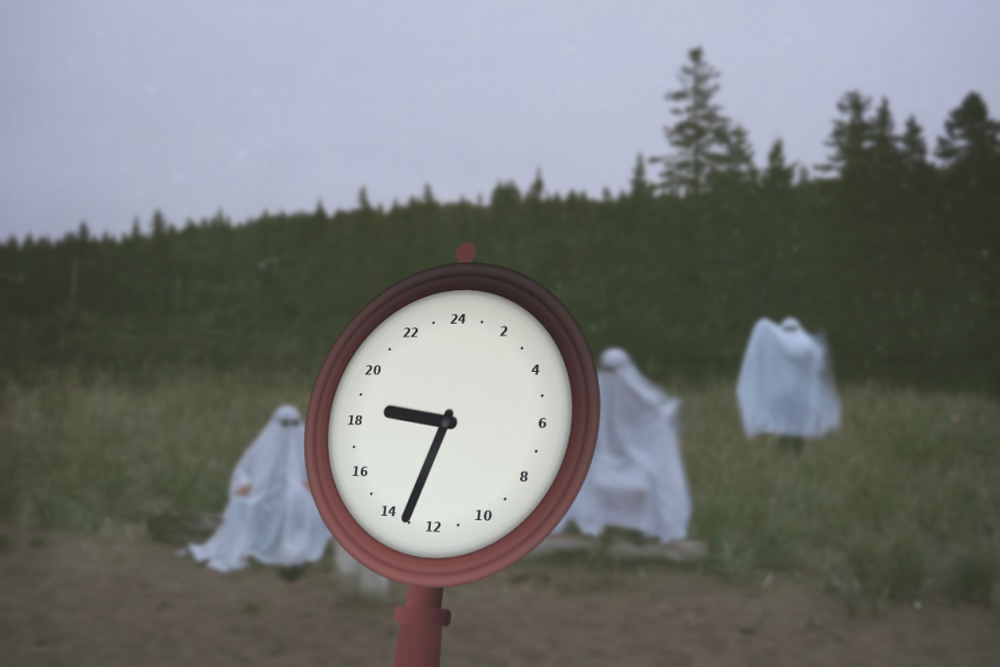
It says 18:33
